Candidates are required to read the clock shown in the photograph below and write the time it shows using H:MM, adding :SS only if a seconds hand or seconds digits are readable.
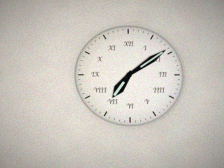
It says 7:09
